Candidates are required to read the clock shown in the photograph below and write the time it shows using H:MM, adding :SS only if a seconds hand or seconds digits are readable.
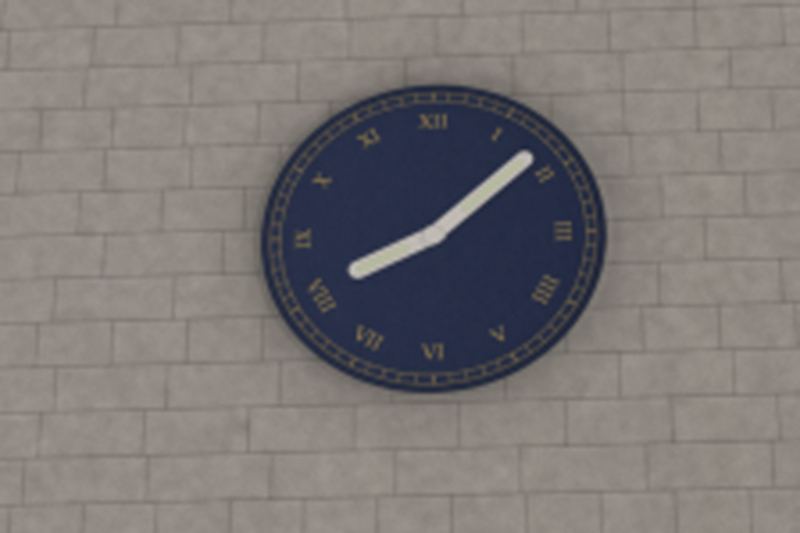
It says 8:08
